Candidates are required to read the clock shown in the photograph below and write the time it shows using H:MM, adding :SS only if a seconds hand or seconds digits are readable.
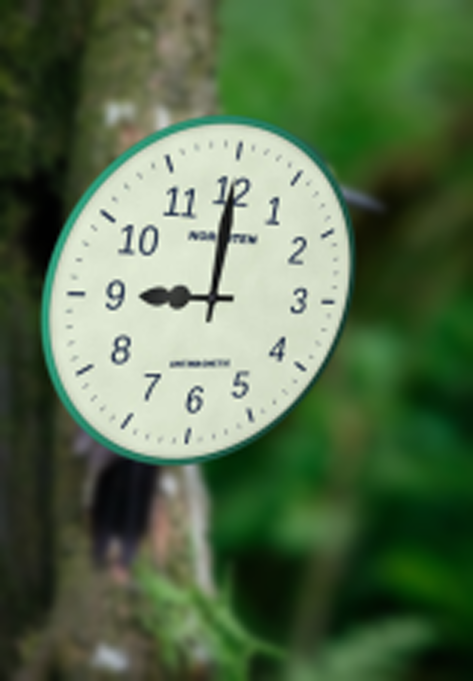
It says 9:00
